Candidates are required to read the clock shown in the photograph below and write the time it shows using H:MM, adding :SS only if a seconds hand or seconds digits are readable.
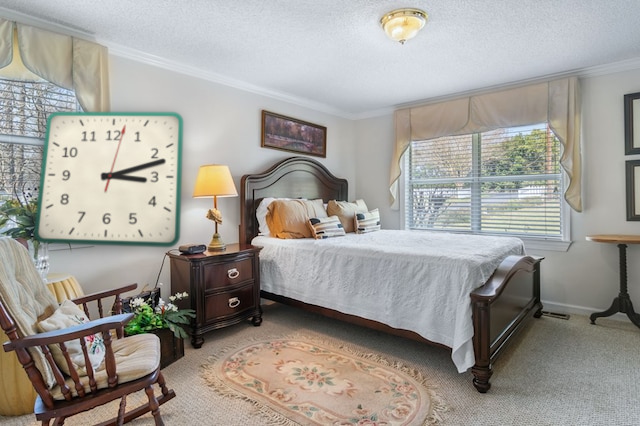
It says 3:12:02
